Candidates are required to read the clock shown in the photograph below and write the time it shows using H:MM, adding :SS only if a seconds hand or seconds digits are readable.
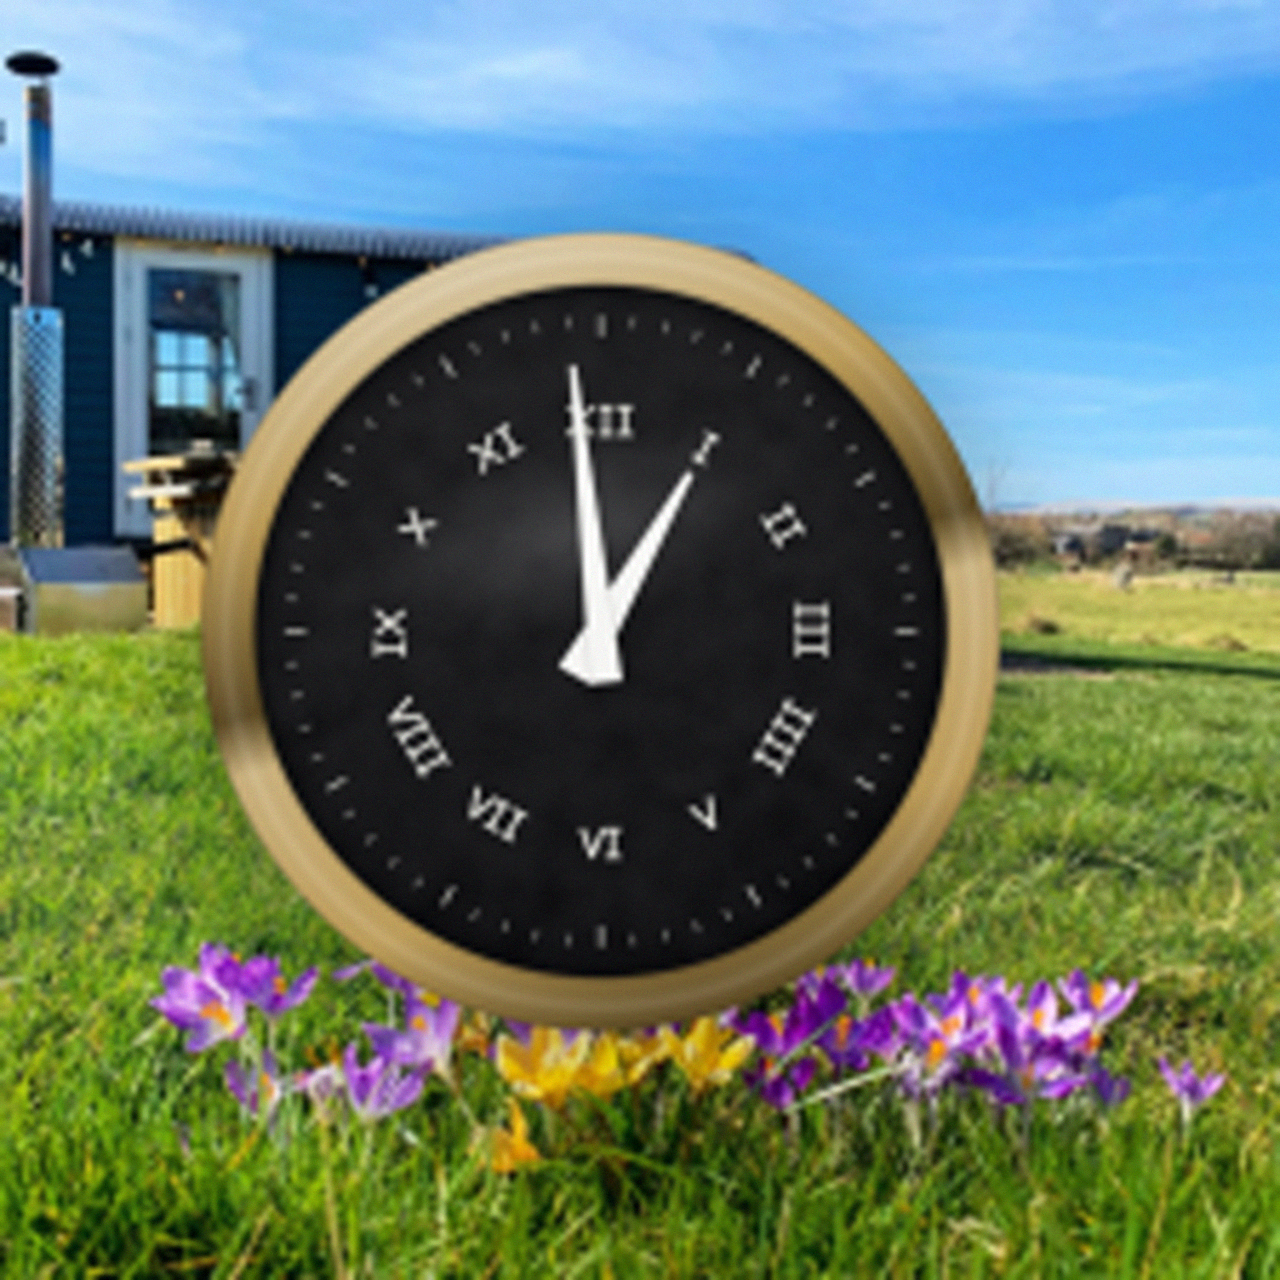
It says 12:59
